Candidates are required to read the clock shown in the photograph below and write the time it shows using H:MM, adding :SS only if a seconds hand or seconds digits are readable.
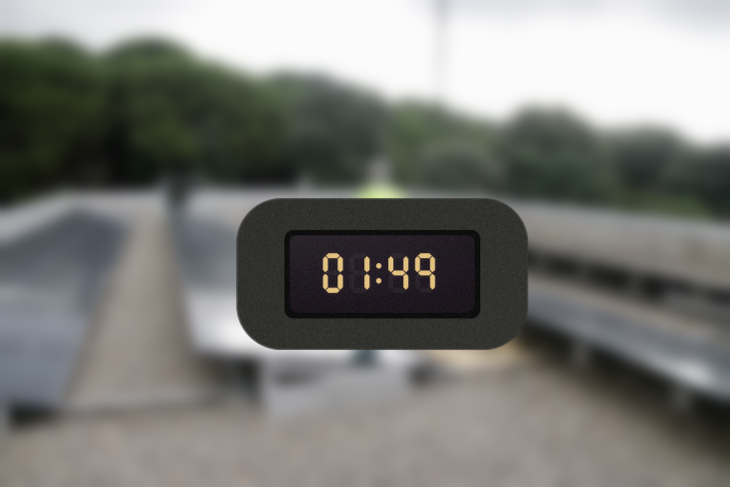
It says 1:49
